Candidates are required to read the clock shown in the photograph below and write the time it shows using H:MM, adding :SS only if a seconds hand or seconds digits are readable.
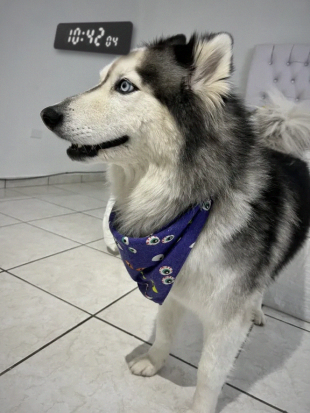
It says 10:42:04
